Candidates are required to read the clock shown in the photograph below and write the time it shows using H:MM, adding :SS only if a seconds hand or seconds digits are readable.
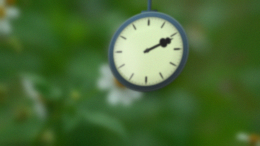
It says 2:11
